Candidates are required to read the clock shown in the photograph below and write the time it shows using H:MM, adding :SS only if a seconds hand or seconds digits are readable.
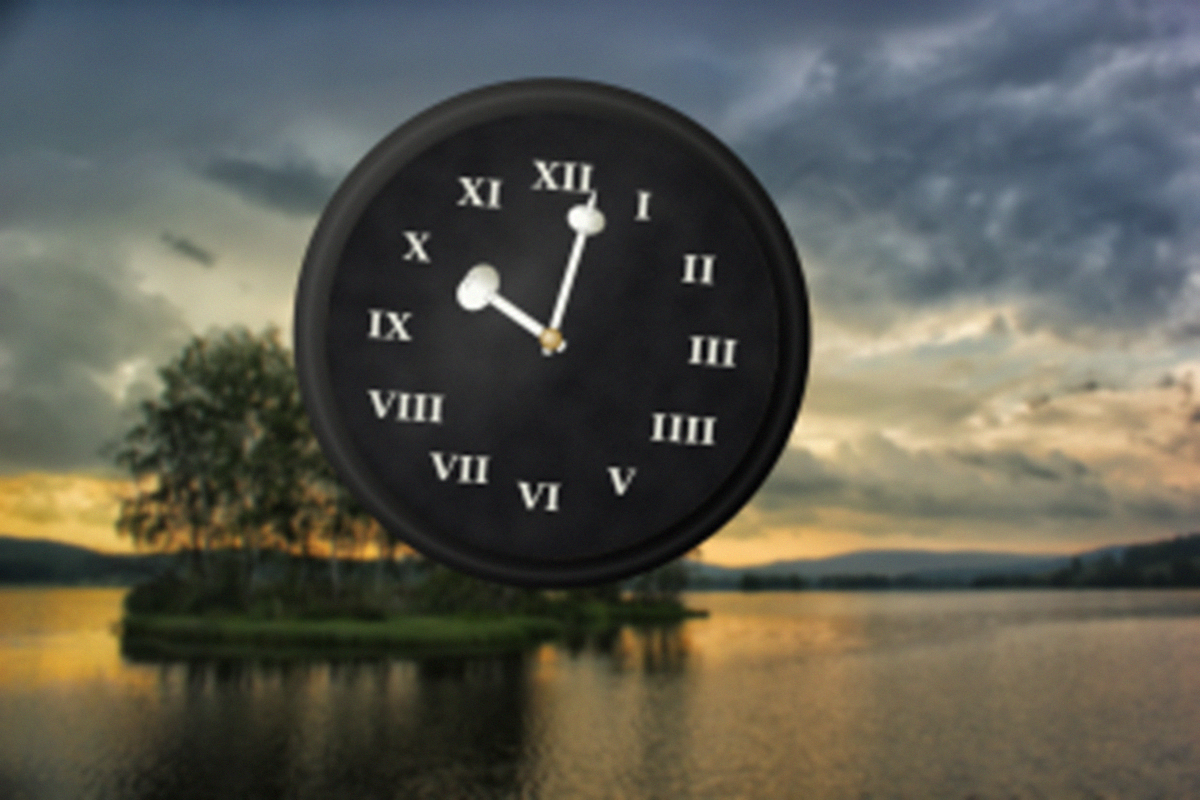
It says 10:02
